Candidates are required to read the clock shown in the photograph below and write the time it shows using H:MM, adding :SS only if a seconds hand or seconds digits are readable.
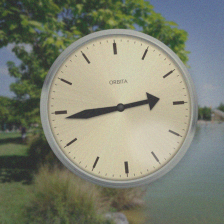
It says 2:44
